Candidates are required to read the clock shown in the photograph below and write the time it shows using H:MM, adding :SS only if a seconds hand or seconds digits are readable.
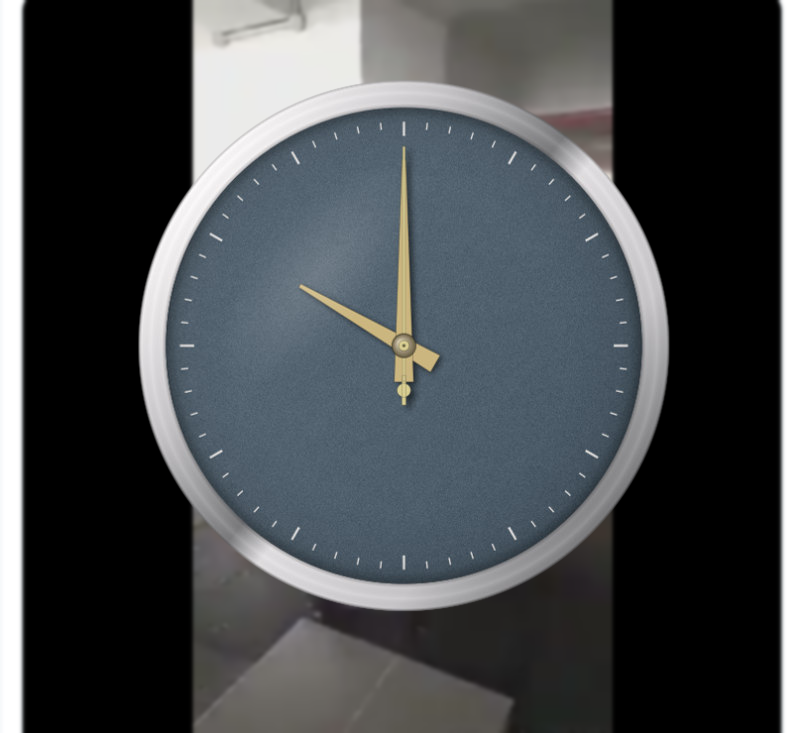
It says 10:00:00
